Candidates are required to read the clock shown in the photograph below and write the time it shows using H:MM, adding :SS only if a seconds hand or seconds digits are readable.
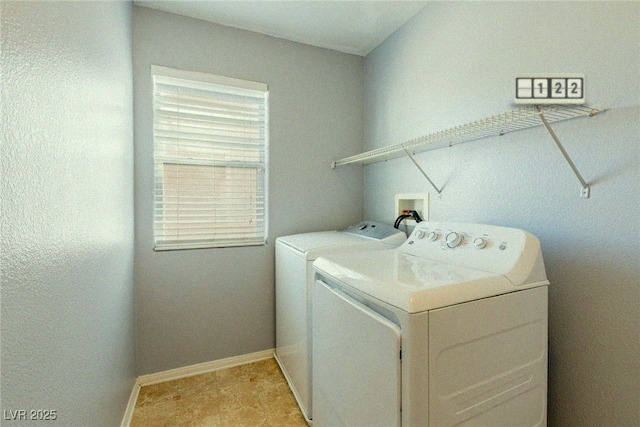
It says 1:22
